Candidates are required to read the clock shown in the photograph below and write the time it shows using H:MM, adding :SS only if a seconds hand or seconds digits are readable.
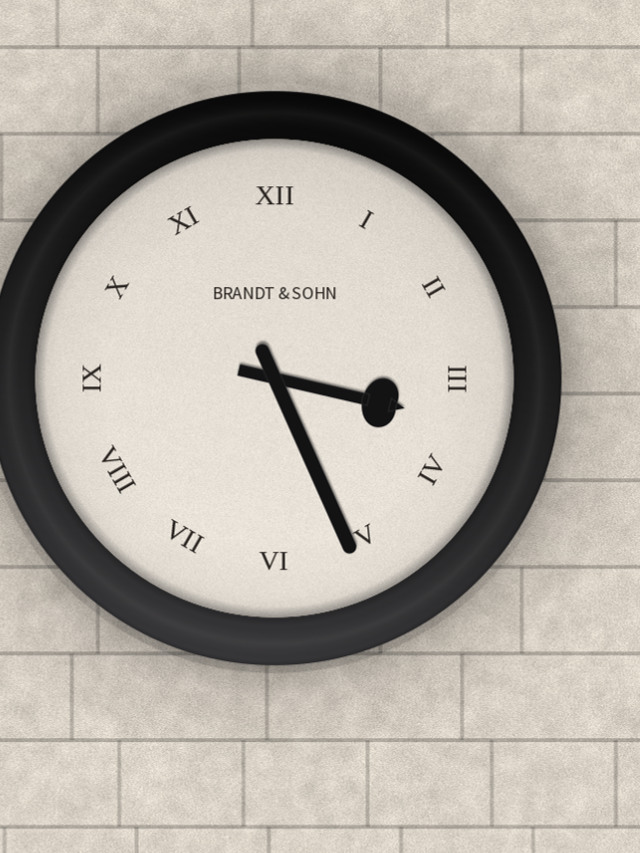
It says 3:26
